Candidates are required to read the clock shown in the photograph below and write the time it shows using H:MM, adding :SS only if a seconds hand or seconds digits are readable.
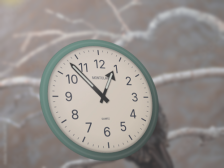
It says 12:53
